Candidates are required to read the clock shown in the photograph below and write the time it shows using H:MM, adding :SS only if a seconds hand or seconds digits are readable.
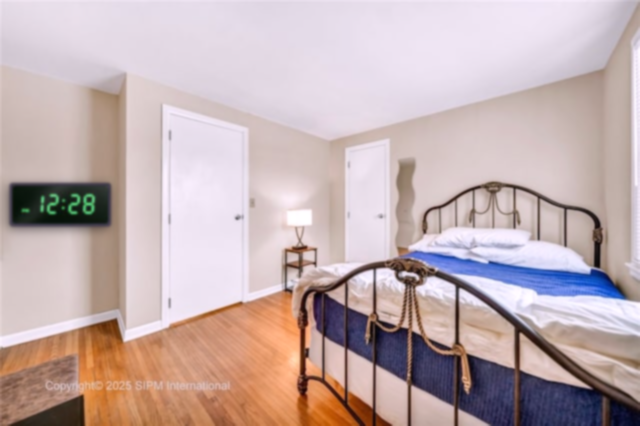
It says 12:28
